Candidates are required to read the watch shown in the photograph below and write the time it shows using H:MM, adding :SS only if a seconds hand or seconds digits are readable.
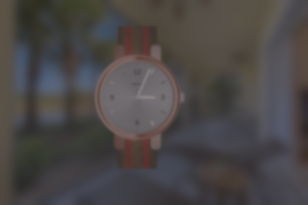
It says 3:04
